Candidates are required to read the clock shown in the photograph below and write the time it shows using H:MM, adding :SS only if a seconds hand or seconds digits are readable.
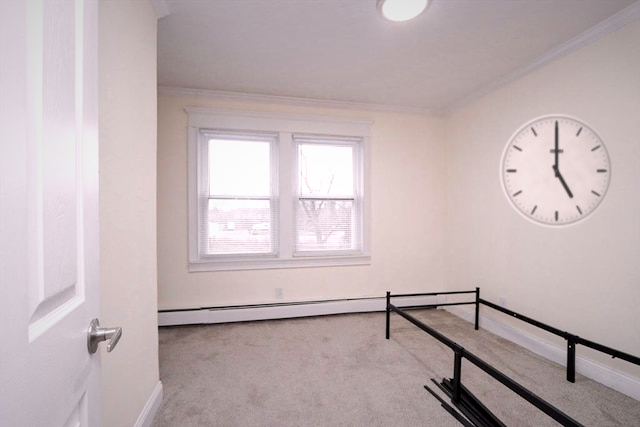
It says 5:00
